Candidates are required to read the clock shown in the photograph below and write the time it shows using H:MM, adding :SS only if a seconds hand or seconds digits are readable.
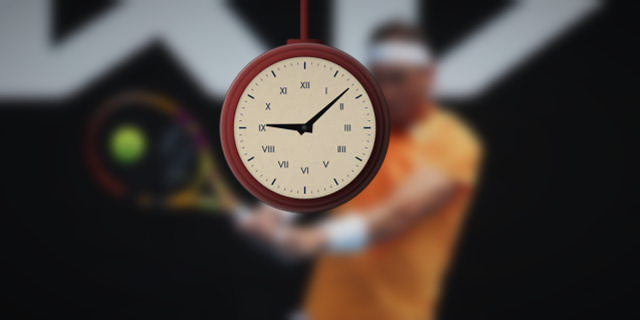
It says 9:08
